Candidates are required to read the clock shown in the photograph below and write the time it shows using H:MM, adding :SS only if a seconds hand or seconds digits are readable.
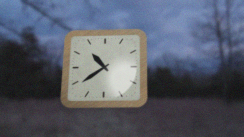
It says 10:39
